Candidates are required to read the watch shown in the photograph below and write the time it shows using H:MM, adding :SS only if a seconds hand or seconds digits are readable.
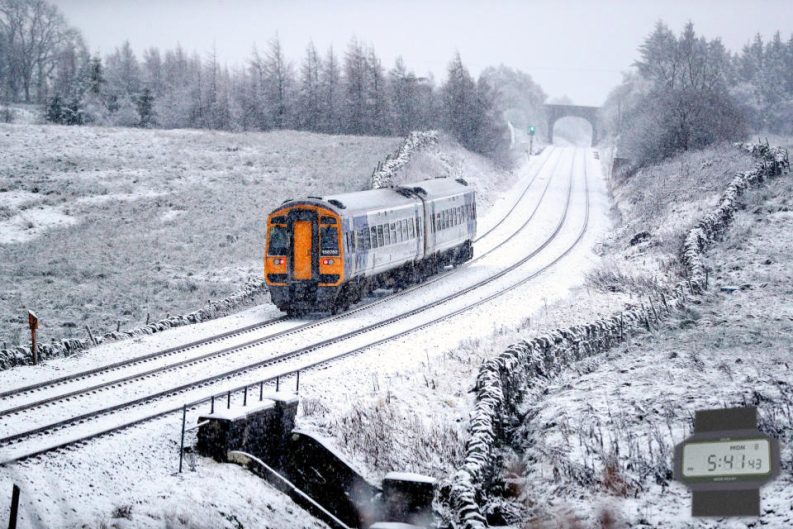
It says 5:41:43
